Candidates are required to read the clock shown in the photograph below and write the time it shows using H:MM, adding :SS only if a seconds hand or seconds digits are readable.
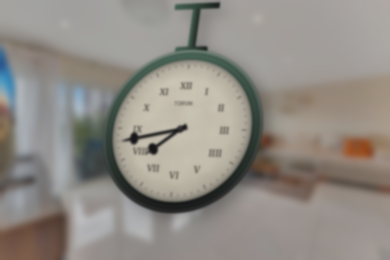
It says 7:43
